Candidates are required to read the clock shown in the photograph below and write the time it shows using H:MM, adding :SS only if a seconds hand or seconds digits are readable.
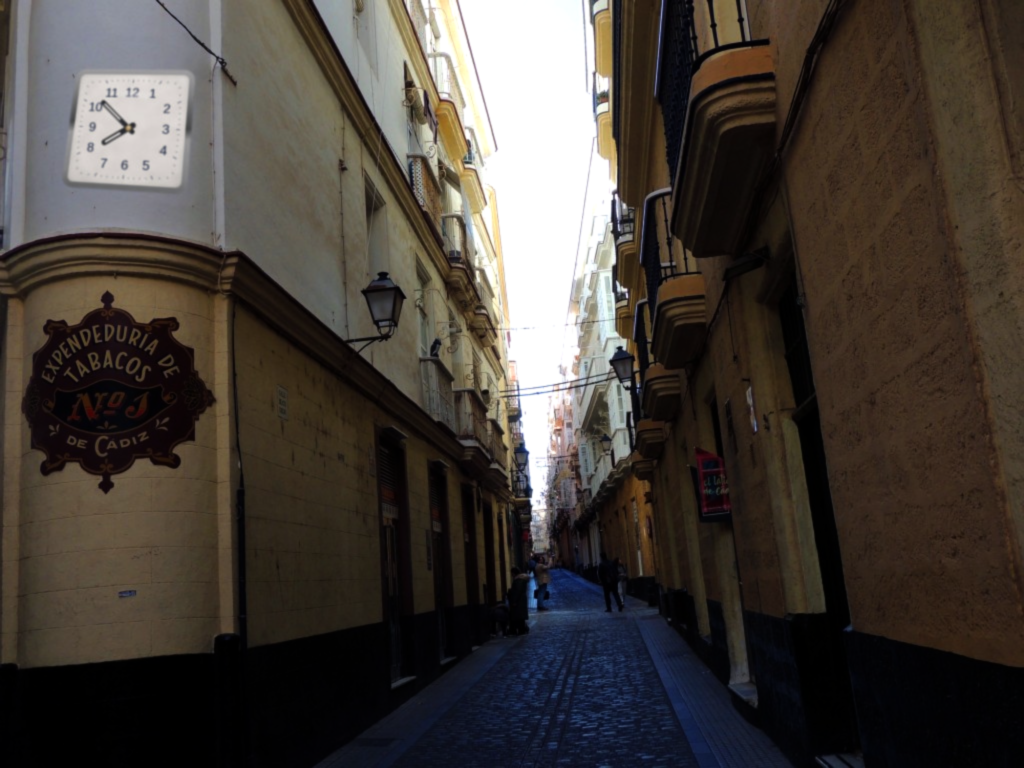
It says 7:52
